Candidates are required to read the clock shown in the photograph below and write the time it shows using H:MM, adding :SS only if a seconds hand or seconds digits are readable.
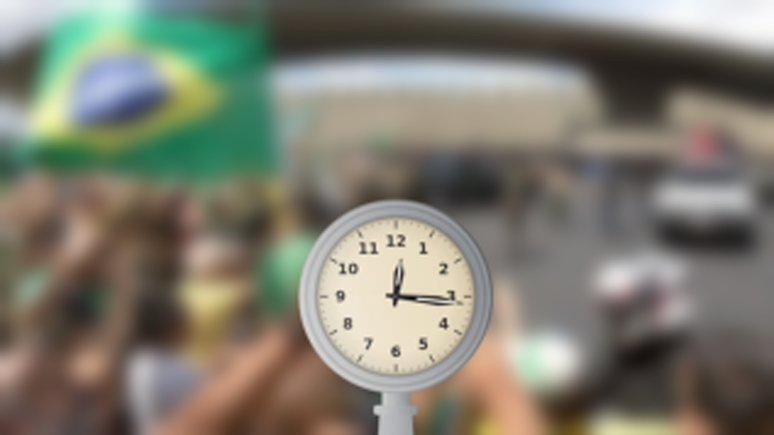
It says 12:16
